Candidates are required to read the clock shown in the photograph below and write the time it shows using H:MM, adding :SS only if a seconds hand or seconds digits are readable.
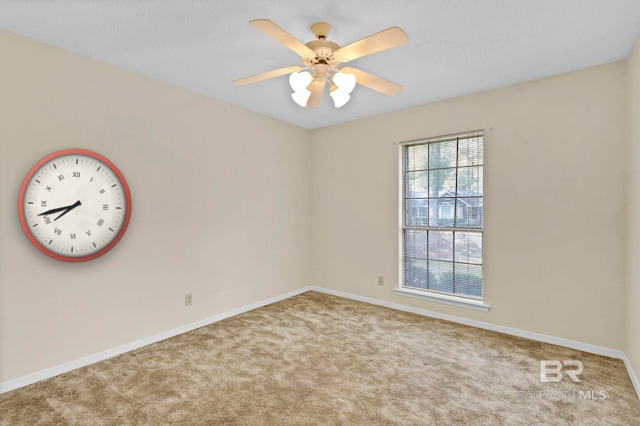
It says 7:42
